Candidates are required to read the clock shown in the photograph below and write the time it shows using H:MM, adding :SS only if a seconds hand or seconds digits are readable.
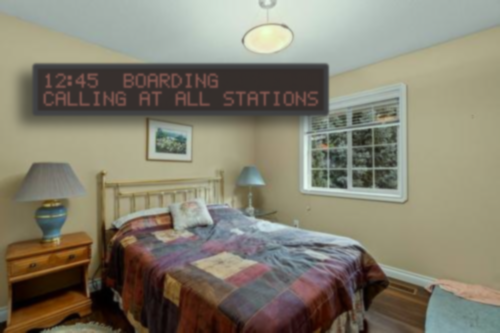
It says 12:45
